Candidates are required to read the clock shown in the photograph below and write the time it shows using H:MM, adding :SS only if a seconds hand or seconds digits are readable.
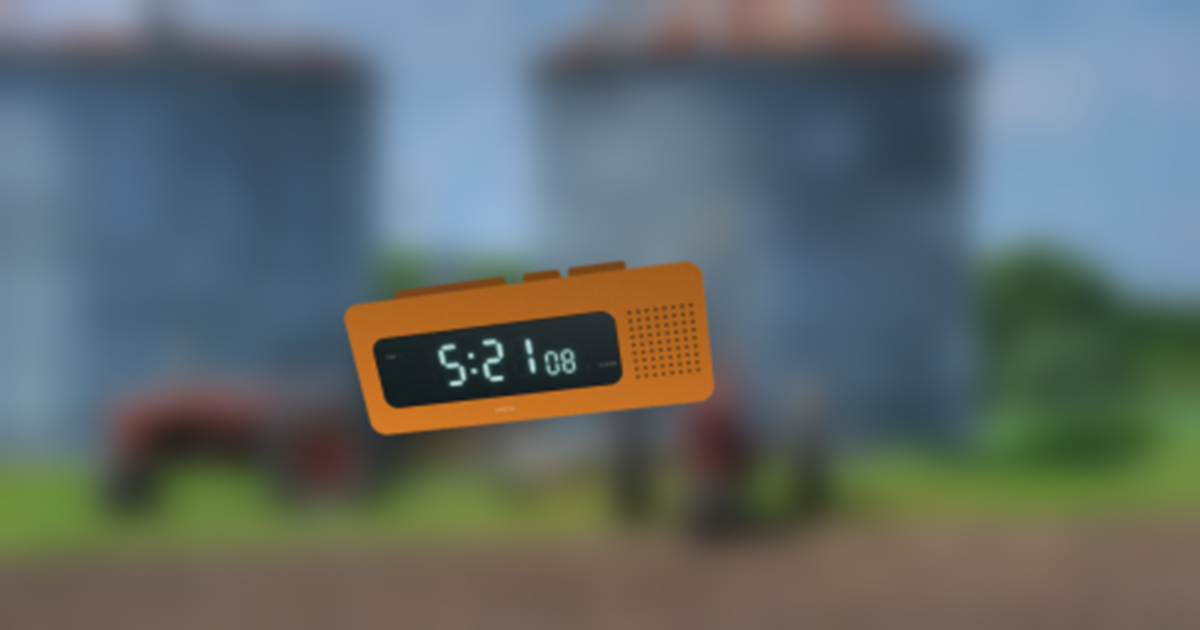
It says 5:21:08
